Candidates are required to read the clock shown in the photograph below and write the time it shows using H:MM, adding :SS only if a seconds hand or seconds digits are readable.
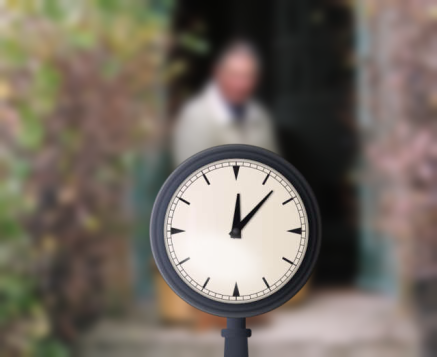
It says 12:07
